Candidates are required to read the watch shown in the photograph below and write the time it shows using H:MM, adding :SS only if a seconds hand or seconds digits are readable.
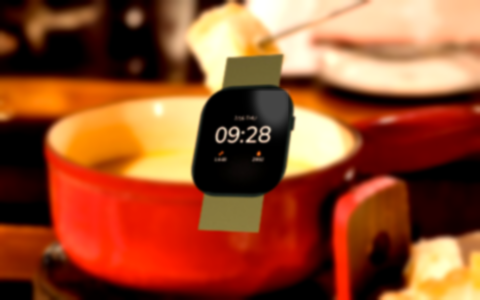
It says 9:28
